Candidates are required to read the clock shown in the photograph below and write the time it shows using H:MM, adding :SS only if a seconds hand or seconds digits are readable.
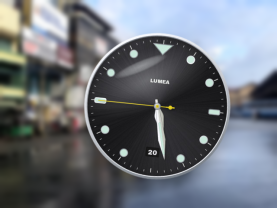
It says 5:27:45
